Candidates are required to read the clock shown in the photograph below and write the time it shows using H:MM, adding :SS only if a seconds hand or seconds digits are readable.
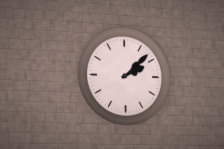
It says 2:08
